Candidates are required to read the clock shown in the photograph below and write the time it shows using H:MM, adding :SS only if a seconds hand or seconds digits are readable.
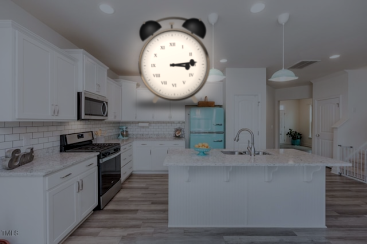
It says 3:14
